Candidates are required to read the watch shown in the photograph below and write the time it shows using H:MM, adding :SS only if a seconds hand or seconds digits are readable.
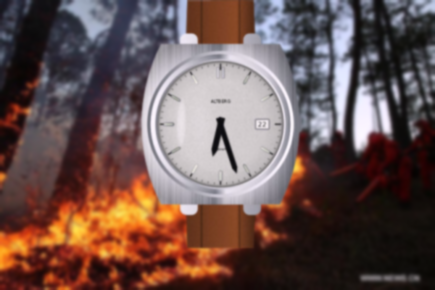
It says 6:27
